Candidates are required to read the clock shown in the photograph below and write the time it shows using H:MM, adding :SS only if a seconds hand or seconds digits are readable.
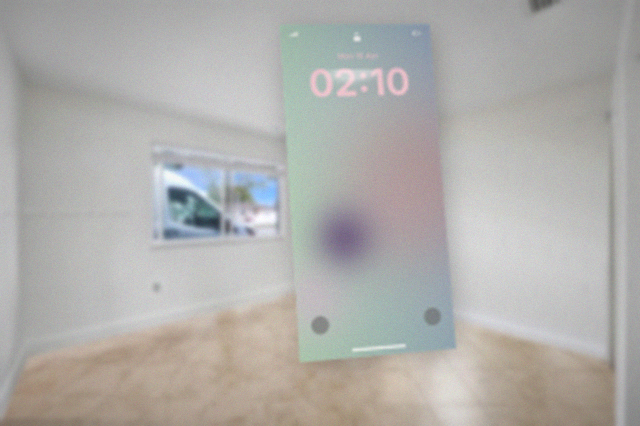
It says 2:10
